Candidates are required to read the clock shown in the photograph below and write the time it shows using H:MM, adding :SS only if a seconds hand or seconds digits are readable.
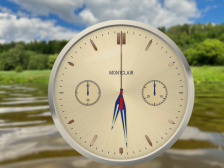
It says 6:29
